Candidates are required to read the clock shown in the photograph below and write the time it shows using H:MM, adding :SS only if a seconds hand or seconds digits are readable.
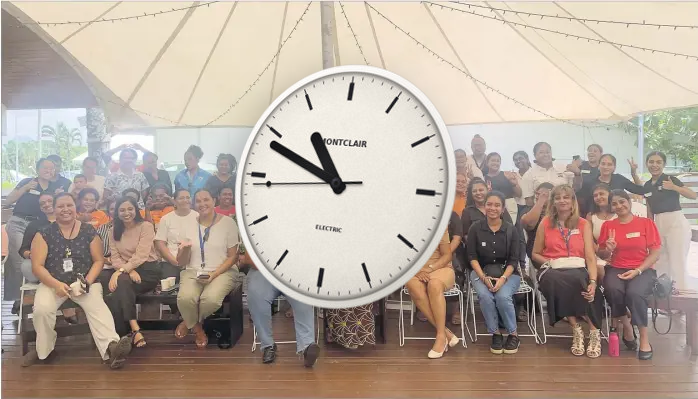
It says 10:48:44
